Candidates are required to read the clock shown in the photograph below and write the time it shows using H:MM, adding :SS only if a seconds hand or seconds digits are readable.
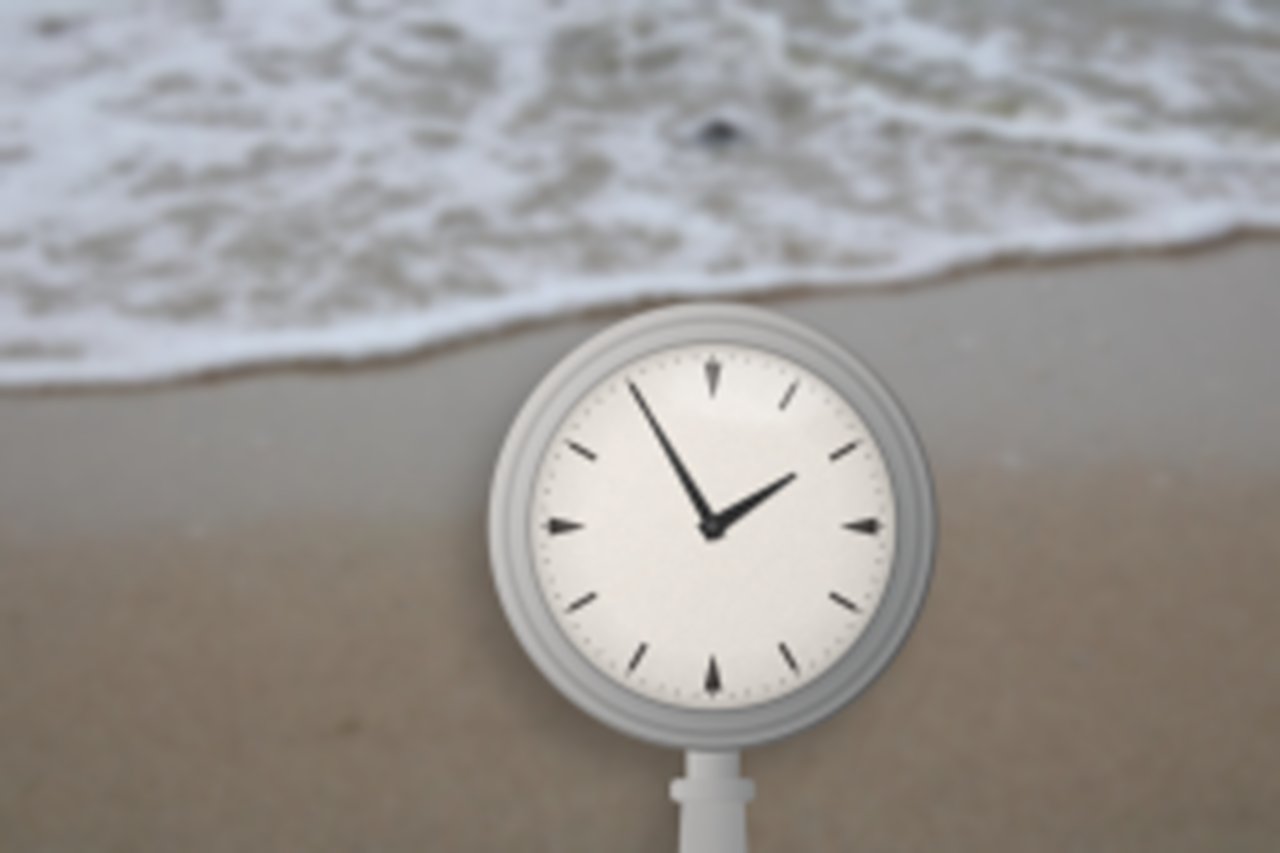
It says 1:55
